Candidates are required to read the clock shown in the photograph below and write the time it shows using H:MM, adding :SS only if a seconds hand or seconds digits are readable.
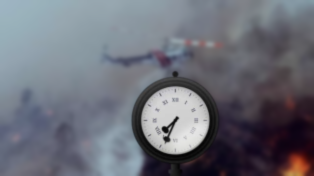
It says 7:34
